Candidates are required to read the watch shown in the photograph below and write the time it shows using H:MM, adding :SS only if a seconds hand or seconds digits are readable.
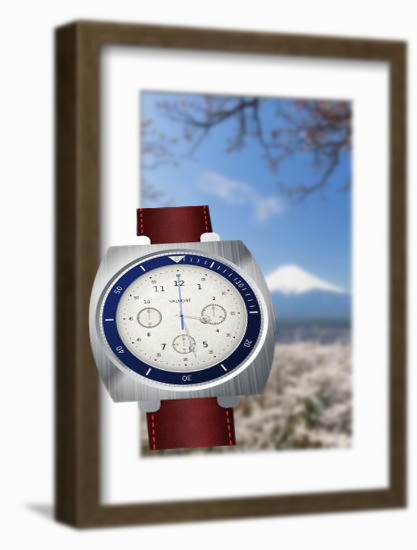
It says 3:28
